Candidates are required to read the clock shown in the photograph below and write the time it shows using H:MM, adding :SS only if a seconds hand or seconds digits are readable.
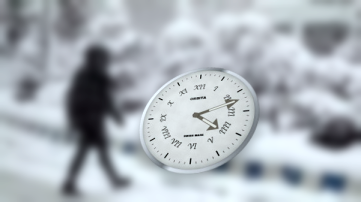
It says 4:12
